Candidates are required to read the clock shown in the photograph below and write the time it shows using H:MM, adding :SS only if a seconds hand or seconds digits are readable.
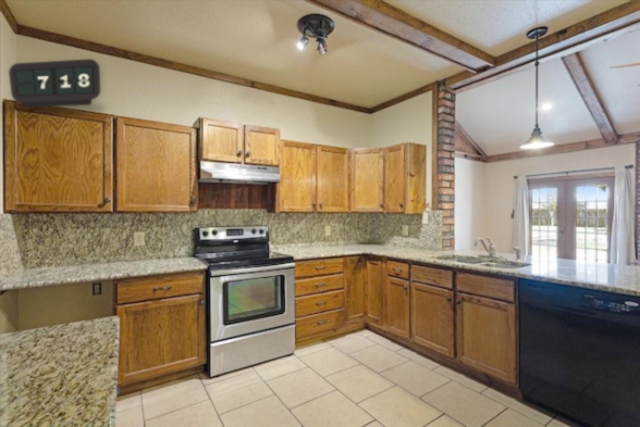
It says 7:18
